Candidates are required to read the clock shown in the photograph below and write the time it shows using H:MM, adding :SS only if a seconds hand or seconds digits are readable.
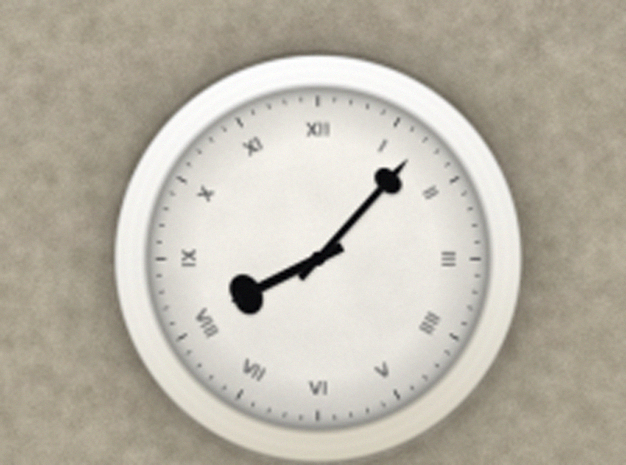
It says 8:07
